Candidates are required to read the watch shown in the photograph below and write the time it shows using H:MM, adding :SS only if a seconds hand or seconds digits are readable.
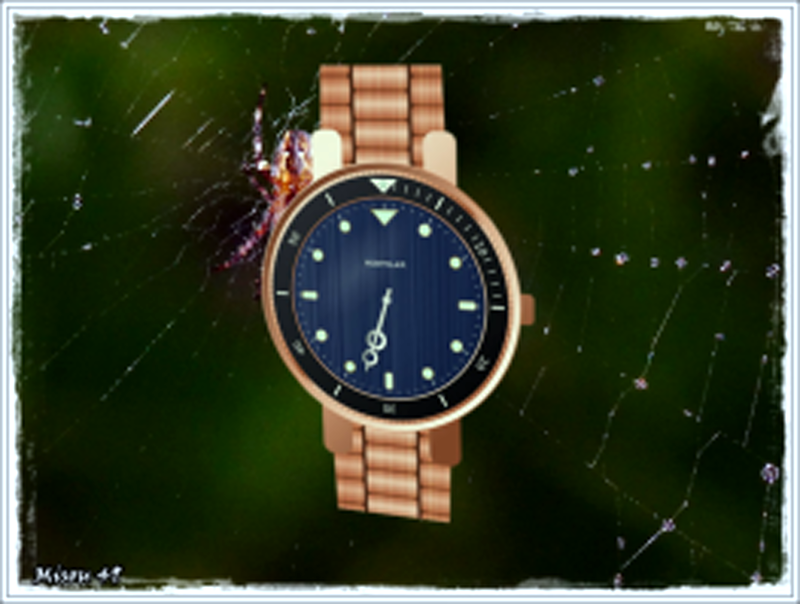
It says 6:33
